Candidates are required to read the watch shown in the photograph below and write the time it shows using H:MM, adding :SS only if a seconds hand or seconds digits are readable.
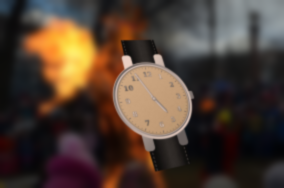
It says 4:56
